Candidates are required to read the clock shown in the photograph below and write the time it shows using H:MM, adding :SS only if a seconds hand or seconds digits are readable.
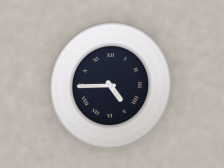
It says 4:45
